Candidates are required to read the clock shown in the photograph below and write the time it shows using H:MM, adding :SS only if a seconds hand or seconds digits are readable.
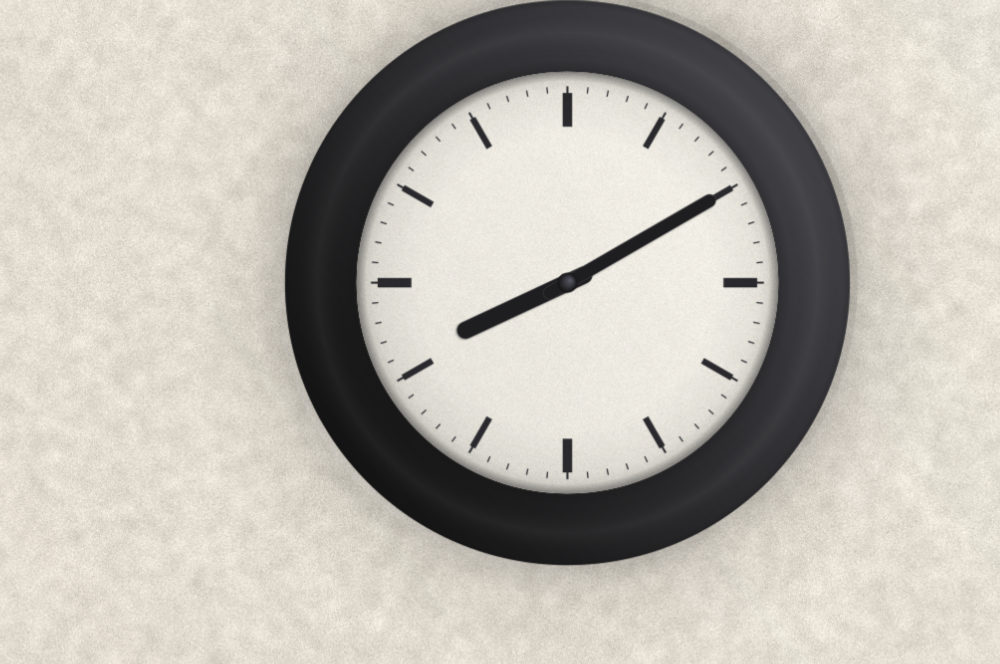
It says 8:10
